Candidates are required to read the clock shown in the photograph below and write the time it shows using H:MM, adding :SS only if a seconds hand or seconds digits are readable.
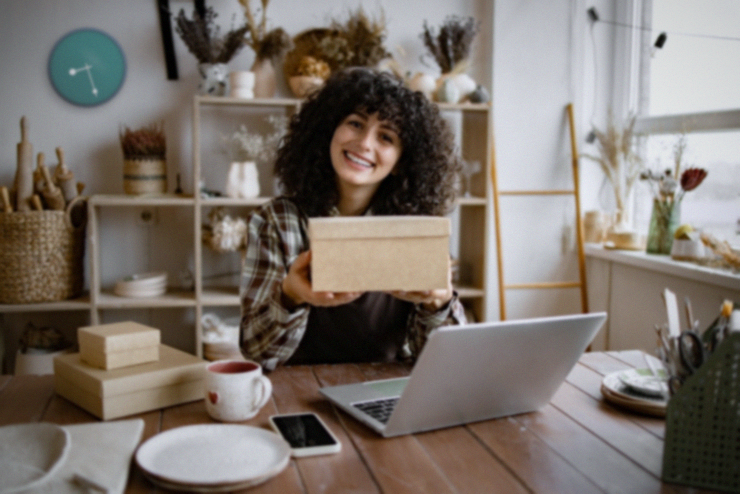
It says 8:27
